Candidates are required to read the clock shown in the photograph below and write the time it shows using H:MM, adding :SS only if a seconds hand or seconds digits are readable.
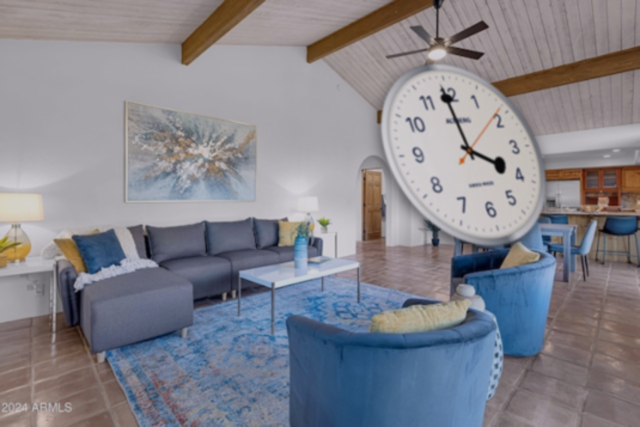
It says 3:59:09
